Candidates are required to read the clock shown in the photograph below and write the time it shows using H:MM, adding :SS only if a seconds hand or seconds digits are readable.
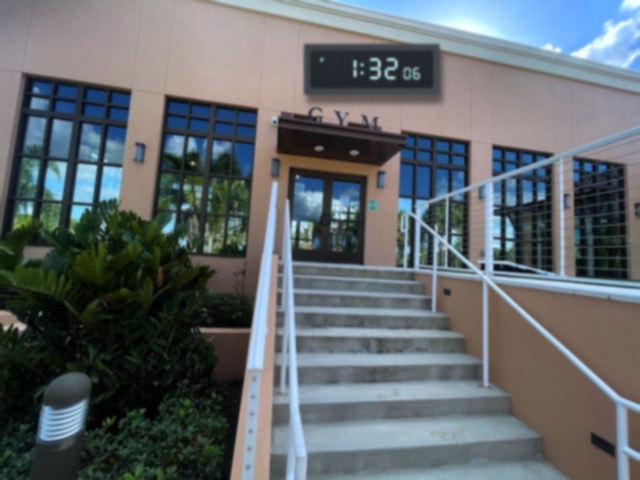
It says 1:32:06
